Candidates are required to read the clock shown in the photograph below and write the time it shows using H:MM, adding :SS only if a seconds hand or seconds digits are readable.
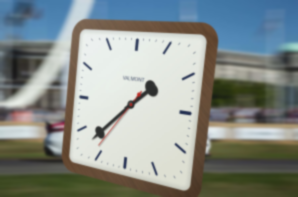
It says 1:37:36
